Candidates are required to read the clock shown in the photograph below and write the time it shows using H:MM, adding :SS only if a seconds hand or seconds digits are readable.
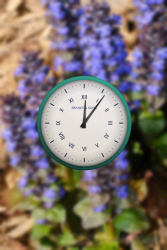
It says 12:06
